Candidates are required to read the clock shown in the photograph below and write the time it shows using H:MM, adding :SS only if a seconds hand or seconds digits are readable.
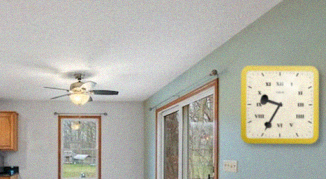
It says 9:35
